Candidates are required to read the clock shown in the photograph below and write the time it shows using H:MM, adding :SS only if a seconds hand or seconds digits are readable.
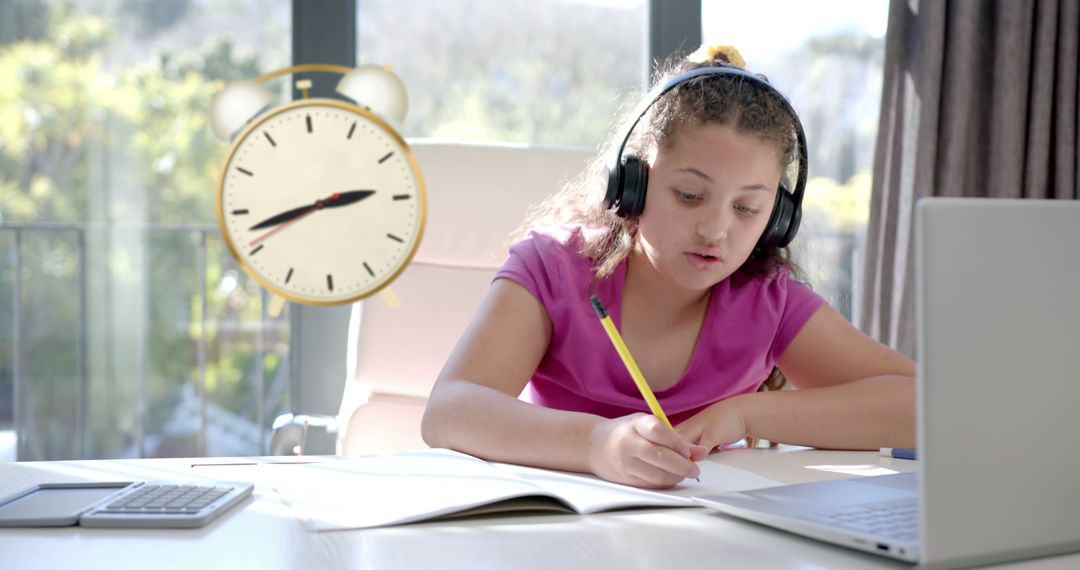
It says 2:42:41
